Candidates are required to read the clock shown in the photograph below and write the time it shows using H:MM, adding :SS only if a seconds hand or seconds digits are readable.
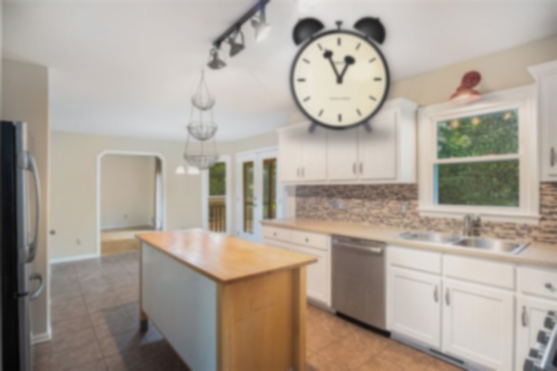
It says 12:56
